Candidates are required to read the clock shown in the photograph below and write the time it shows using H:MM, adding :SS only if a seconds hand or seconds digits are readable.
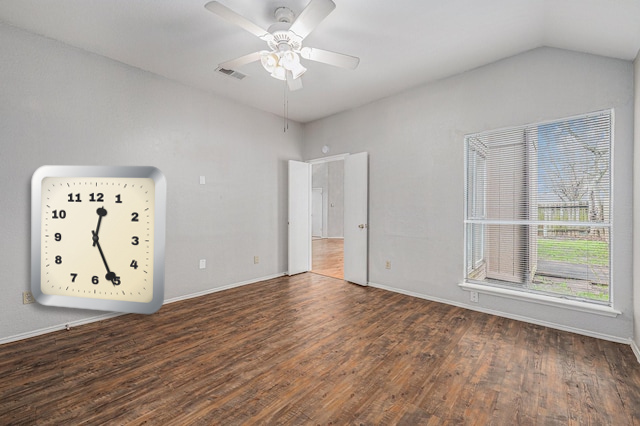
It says 12:26
